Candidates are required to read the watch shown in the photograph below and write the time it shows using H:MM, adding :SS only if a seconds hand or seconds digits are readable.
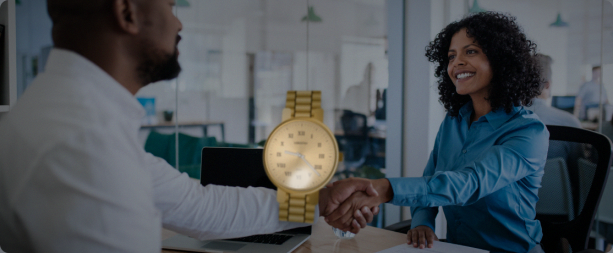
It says 9:22
